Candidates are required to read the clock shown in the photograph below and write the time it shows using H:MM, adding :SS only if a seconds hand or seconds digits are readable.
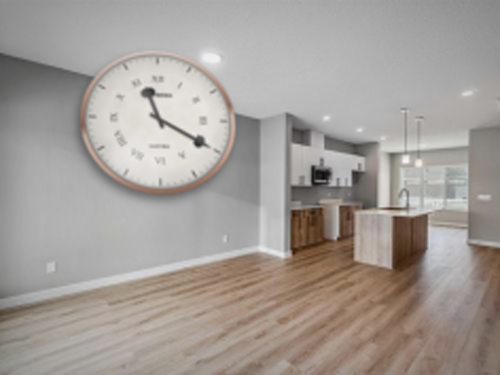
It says 11:20
